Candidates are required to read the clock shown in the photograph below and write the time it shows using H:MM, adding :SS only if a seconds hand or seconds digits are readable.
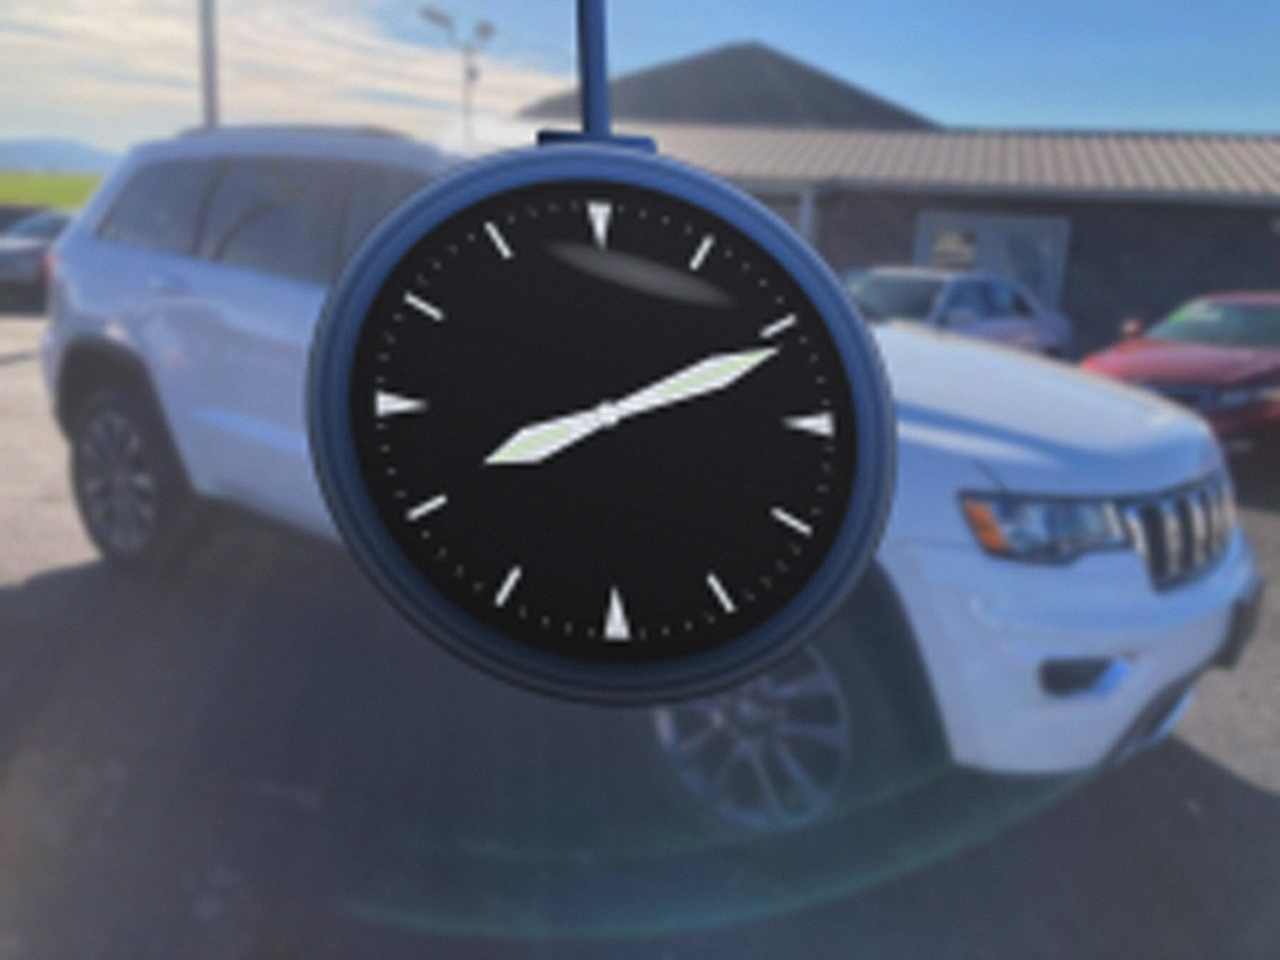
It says 8:11
